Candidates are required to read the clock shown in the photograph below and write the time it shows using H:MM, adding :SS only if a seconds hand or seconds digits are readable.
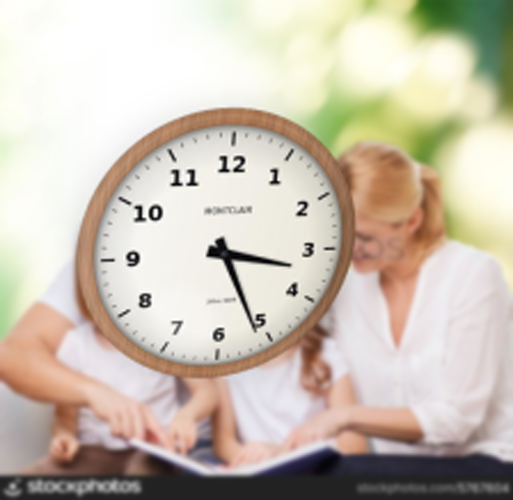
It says 3:26
